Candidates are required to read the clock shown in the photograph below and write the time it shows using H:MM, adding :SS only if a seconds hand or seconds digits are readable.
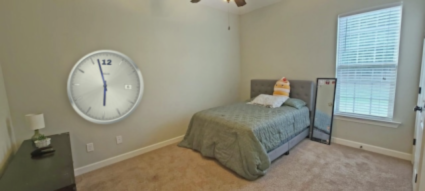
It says 5:57
